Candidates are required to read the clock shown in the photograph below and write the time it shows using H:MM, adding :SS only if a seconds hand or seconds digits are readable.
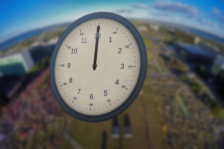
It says 12:00
